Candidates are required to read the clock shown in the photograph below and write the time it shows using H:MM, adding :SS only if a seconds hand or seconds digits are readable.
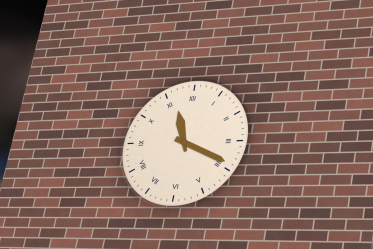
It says 11:19
